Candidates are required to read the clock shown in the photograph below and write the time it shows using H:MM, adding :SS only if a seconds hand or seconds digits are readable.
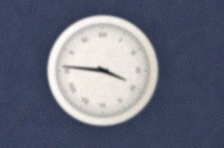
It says 3:46
